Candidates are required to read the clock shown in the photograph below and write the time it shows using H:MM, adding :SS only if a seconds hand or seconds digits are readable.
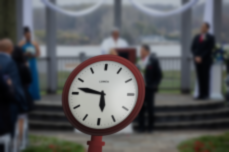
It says 5:47
